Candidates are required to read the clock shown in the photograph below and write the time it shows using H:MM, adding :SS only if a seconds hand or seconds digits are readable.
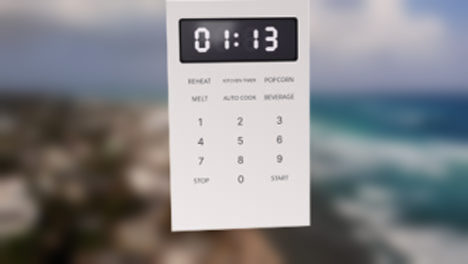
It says 1:13
